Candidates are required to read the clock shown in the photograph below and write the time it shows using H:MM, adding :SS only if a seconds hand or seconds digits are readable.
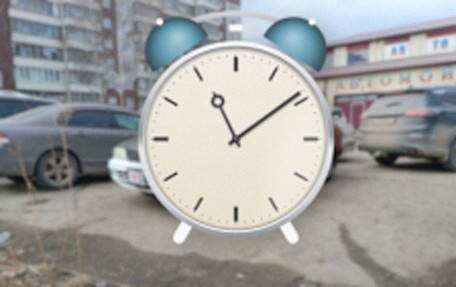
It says 11:09
